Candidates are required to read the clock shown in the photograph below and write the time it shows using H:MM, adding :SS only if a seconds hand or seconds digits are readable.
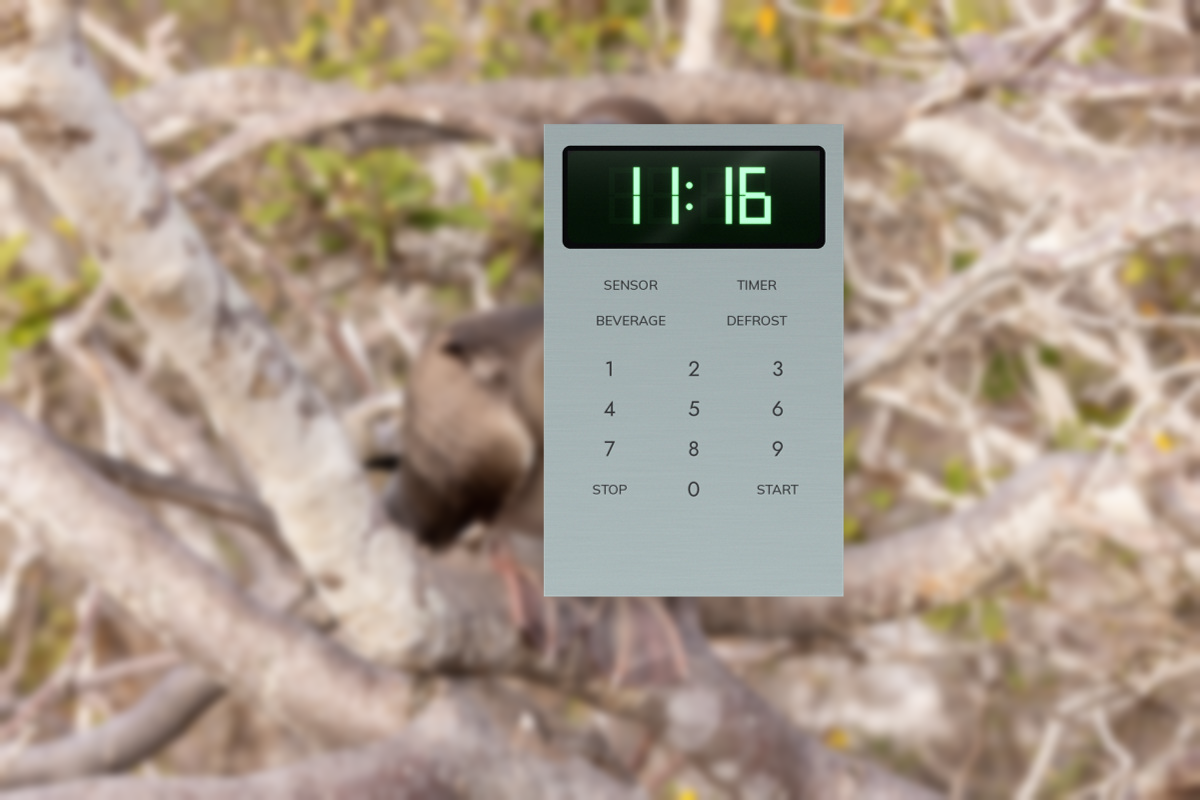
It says 11:16
